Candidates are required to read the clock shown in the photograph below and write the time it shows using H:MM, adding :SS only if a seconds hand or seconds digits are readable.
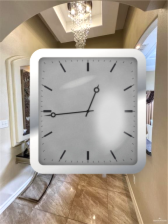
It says 12:44
